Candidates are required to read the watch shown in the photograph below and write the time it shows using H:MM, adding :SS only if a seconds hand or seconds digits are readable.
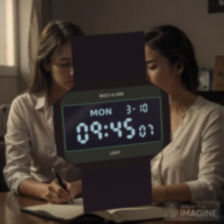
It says 9:45:07
